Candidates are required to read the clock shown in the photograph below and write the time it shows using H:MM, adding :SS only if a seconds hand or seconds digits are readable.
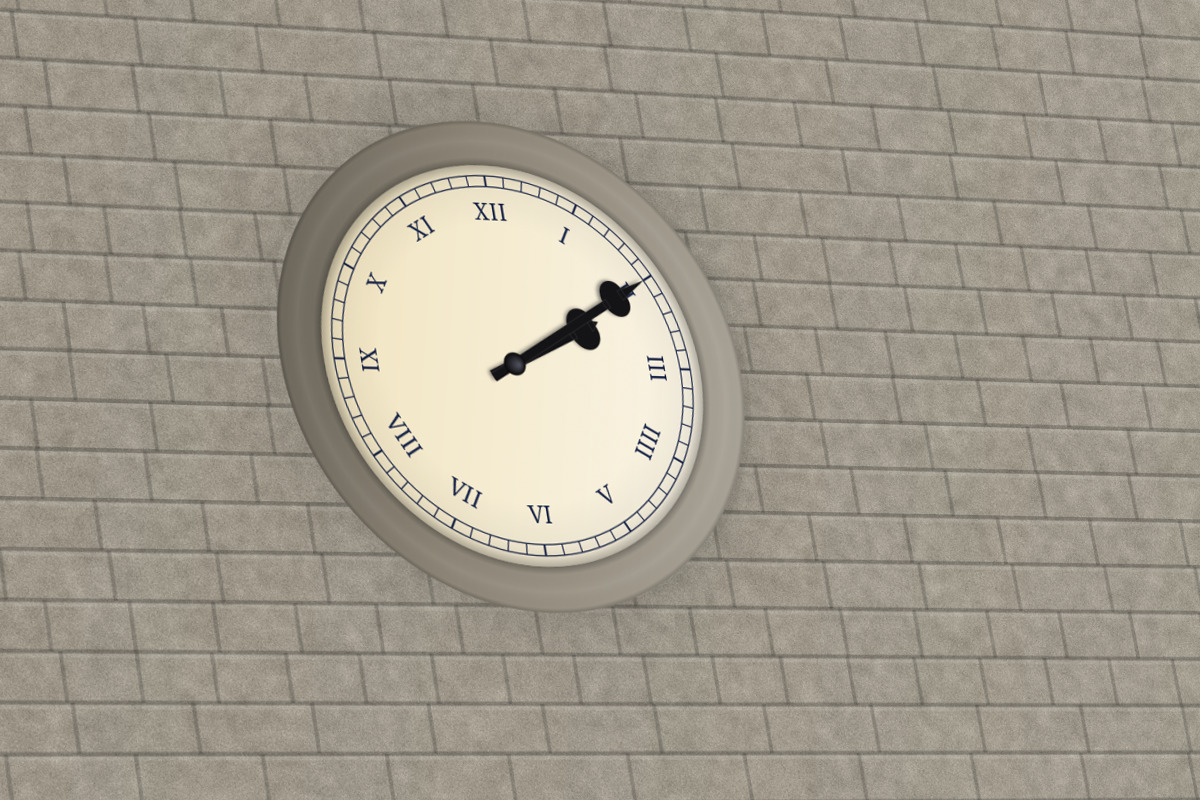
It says 2:10
